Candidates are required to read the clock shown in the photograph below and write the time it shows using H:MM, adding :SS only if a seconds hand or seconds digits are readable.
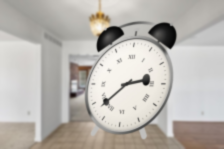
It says 2:38
